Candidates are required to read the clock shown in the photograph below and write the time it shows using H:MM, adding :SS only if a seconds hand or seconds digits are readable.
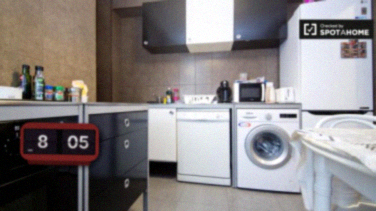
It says 8:05
